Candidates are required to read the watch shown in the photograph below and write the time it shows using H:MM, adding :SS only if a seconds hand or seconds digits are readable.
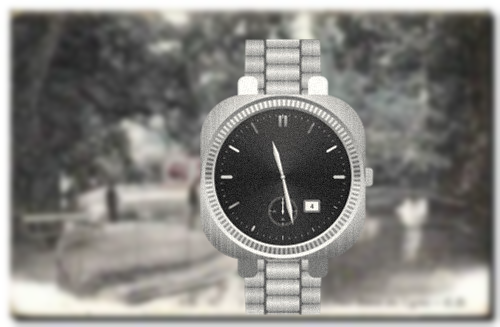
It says 11:28
